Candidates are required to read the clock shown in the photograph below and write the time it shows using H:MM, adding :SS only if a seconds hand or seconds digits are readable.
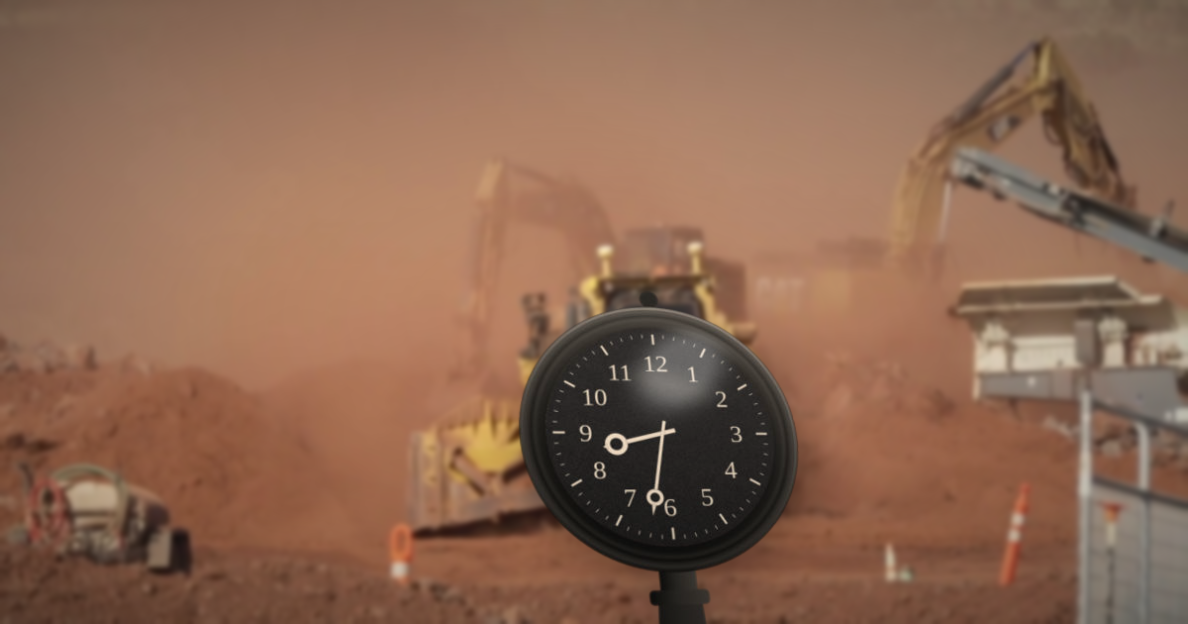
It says 8:32
